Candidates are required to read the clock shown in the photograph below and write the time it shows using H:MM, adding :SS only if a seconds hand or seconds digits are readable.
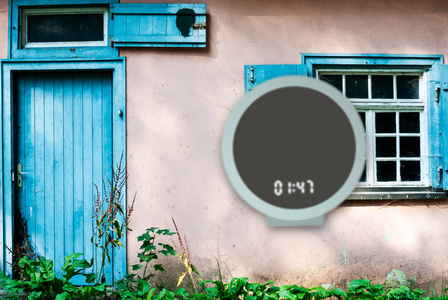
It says 1:47
